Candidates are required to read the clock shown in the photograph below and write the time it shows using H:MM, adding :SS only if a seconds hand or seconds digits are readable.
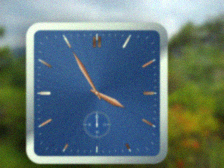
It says 3:55
